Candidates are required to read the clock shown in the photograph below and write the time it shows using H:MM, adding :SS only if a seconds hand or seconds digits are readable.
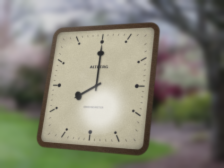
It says 8:00
